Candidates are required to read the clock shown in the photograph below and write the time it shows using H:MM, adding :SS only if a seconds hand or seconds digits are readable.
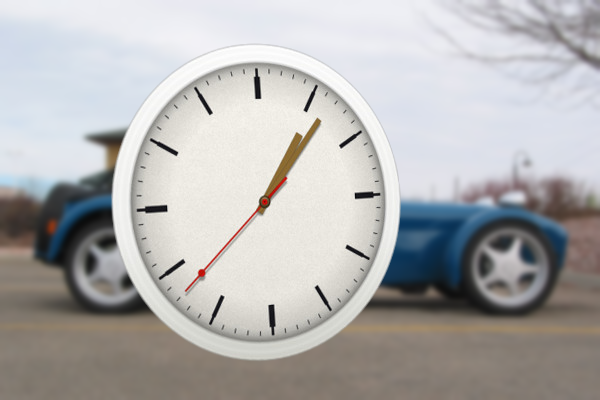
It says 1:06:38
